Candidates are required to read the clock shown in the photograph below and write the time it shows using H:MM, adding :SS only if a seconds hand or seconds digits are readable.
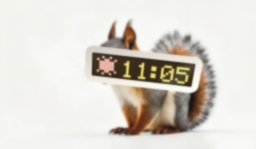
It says 11:05
